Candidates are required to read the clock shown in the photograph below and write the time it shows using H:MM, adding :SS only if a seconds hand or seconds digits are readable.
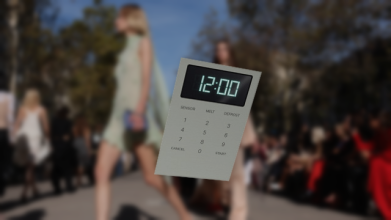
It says 12:00
